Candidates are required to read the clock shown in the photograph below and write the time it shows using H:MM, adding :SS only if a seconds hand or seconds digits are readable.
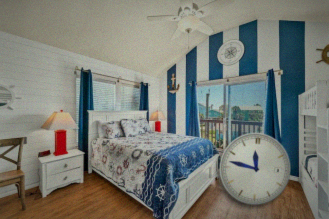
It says 11:47
